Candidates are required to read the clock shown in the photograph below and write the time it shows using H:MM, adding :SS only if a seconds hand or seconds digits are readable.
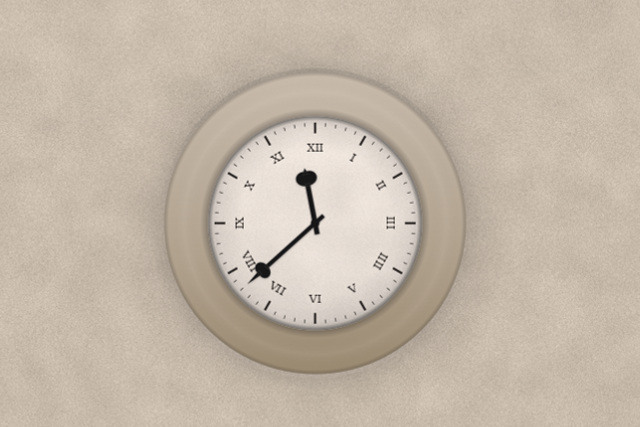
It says 11:38
